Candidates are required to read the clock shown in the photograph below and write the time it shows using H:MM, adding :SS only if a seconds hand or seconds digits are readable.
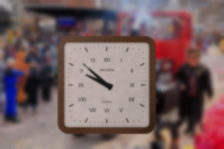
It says 9:52
